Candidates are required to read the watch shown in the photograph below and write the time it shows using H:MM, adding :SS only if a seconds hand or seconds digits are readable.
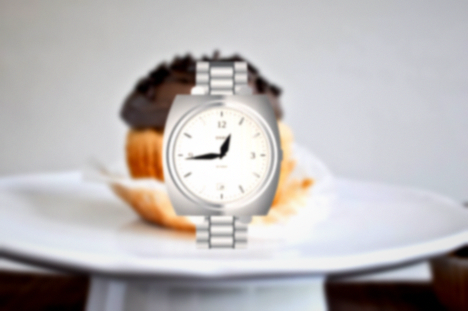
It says 12:44
